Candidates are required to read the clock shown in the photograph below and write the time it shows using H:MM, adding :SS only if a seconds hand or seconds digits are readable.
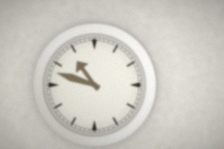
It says 10:48
